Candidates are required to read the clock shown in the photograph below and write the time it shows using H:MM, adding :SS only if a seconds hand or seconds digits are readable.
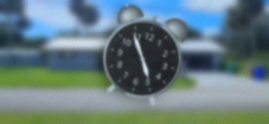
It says 4:54
